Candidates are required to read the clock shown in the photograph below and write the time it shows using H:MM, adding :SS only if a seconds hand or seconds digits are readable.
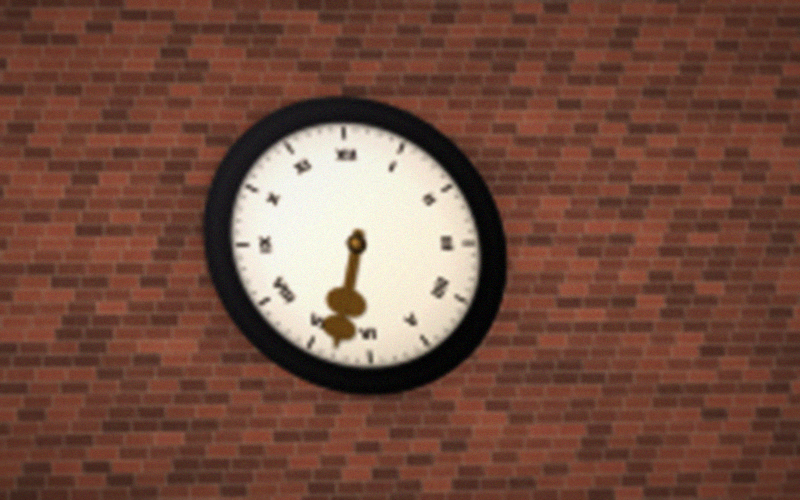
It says 6:33
